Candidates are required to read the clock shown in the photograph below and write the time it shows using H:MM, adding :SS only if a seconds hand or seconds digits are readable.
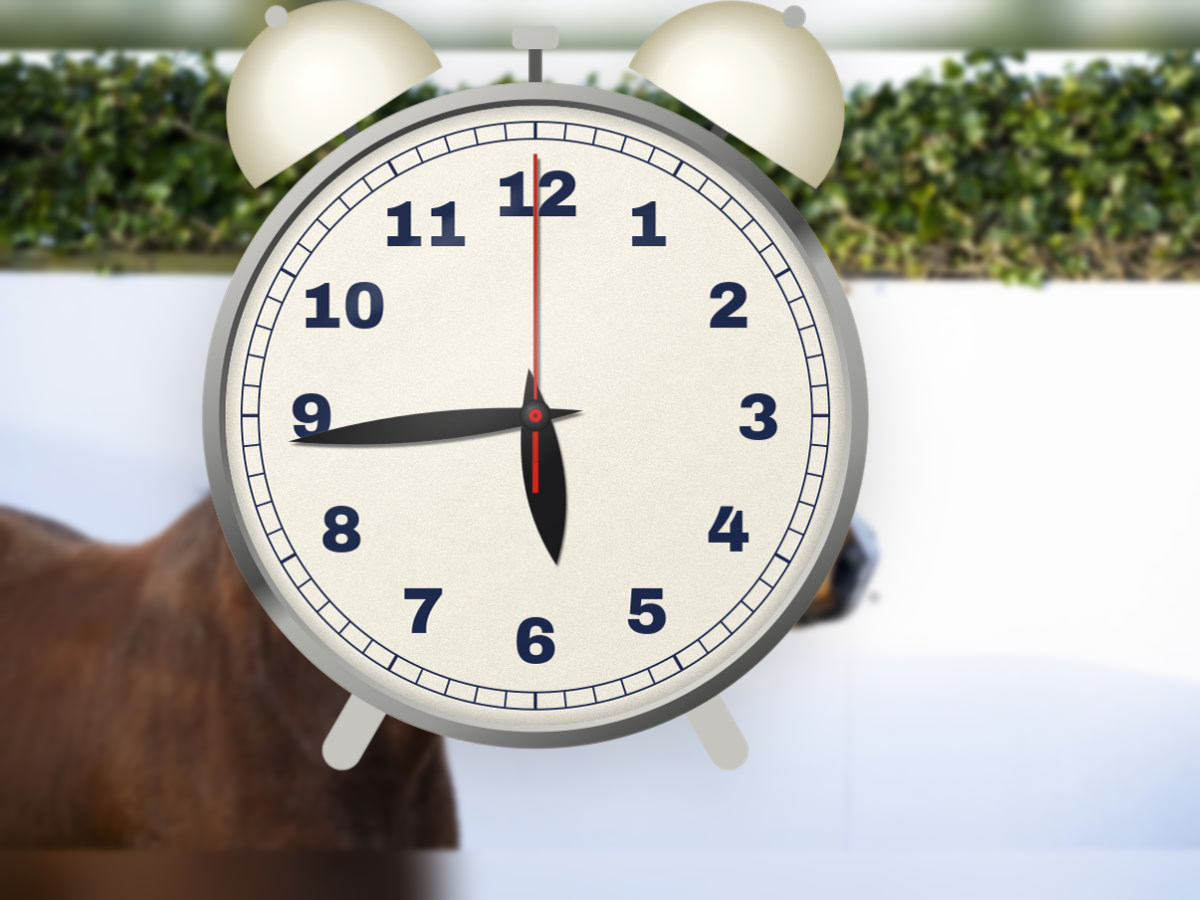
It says 5:44:00
